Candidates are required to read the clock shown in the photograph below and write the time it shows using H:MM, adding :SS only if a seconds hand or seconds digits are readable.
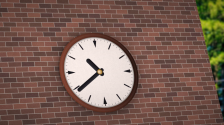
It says 10:39
